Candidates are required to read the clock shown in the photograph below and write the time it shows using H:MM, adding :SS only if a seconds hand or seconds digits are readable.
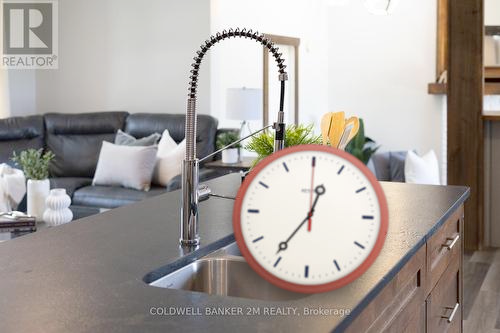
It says 12:36:00
